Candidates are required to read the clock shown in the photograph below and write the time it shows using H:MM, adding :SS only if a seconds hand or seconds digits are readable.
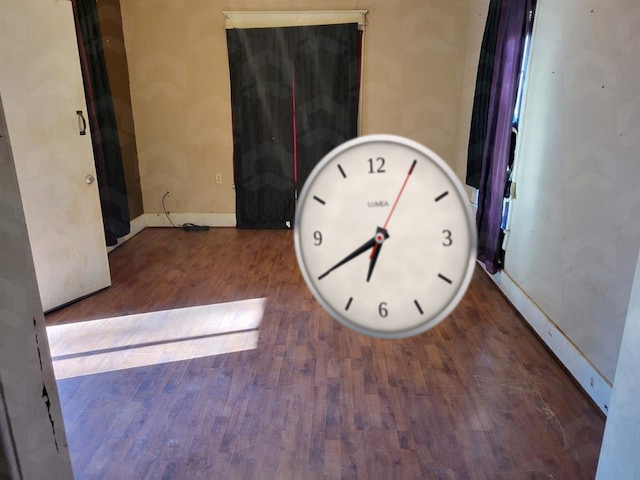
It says 6:40:05
